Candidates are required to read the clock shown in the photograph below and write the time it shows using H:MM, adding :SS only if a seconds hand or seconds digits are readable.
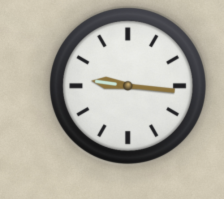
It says 9:16
